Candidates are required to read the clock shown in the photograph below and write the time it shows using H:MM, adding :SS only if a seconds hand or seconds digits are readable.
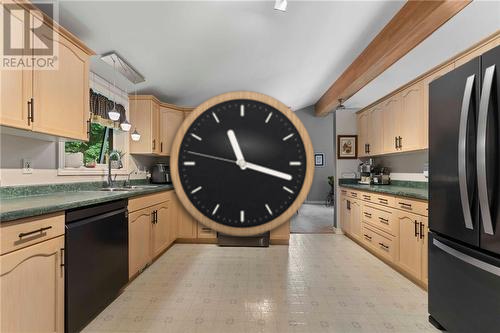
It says 11:17:47
